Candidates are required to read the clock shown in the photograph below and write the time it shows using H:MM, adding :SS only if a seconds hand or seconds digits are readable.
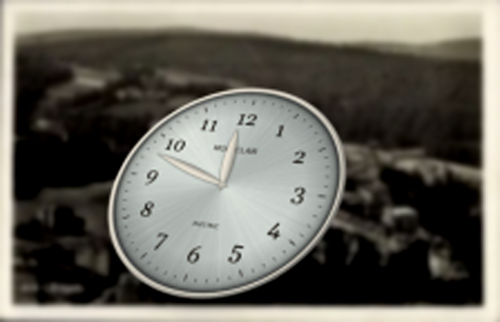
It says 11:48
